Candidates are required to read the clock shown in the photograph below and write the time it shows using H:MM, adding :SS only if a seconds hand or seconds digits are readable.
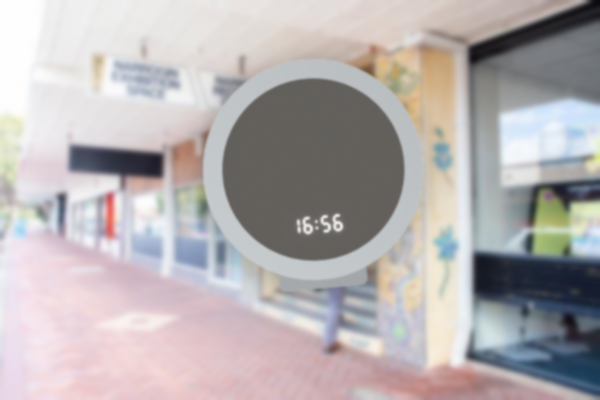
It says 16:56
